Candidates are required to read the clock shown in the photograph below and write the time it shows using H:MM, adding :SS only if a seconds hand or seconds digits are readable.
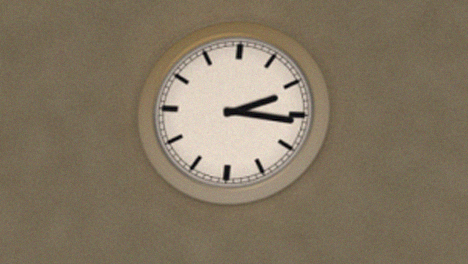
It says 2:16
